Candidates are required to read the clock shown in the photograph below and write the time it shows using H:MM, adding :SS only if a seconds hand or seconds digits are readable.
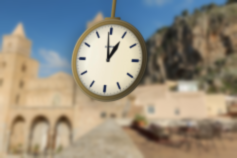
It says 12:59
